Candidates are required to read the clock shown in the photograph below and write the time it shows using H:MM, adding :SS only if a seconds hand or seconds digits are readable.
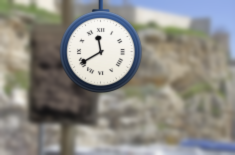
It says 11:40
